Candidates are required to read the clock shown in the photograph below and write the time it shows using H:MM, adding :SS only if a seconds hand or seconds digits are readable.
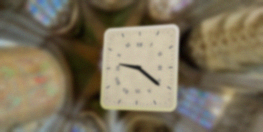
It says 9:21
